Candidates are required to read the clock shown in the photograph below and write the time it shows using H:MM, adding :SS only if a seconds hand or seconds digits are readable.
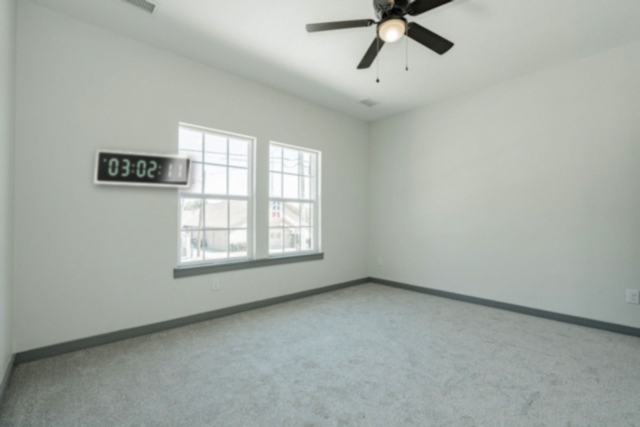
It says 3:02:11
